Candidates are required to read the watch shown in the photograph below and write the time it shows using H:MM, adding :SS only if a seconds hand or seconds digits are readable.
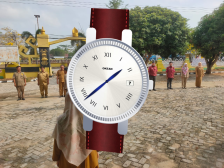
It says 1:38
